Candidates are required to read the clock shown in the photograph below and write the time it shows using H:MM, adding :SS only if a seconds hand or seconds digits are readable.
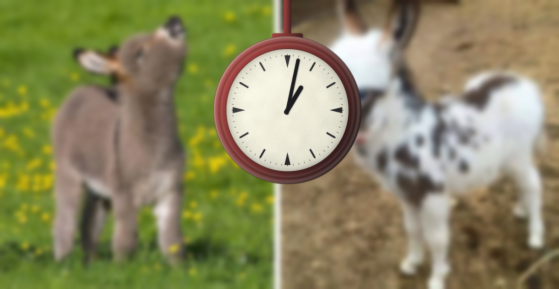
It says 1:02
